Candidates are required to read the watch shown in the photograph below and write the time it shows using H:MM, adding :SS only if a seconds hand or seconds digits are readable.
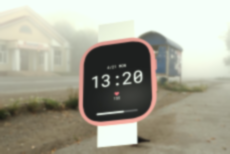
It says 13:20
